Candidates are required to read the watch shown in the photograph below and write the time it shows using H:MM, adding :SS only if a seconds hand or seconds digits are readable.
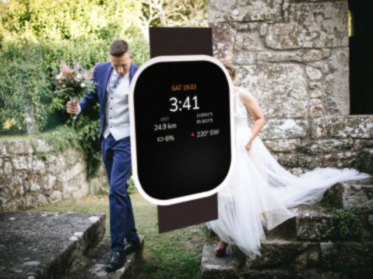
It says 3:41
